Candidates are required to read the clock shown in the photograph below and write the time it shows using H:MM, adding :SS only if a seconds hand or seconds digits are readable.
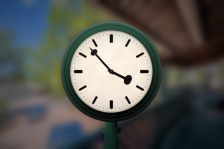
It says 3:53
